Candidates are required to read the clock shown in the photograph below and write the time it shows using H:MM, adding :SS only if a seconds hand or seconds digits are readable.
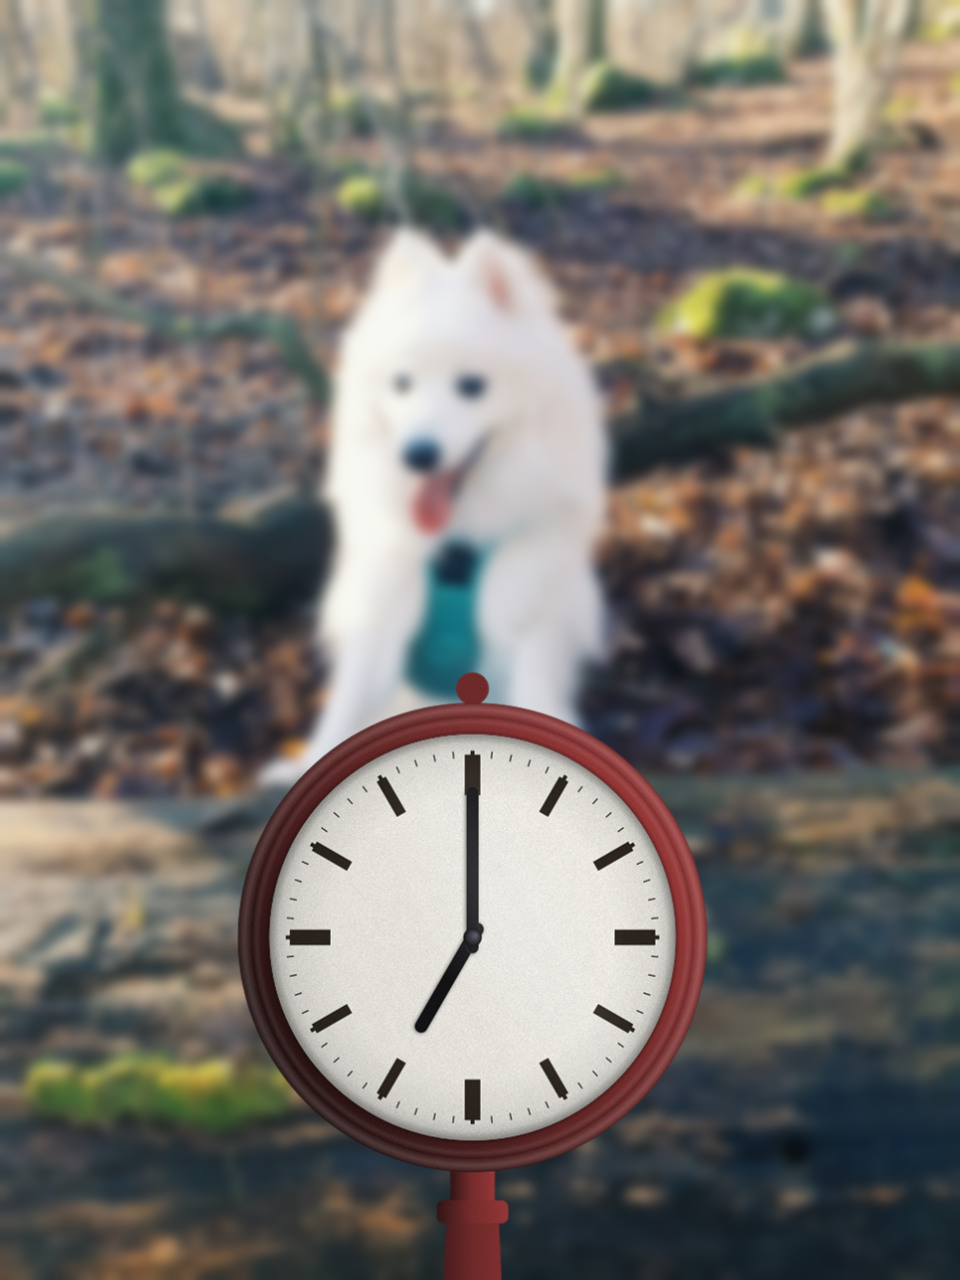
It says 7:00
